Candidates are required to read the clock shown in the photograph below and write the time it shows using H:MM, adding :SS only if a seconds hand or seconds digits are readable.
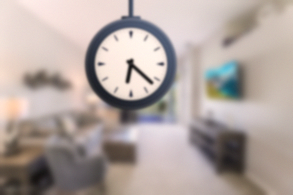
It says 6:22
